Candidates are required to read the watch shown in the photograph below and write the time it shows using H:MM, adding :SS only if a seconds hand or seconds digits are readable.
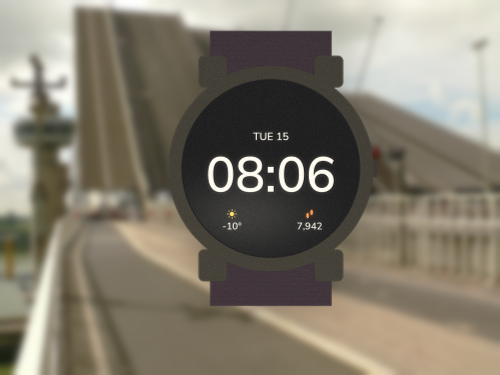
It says 8:06
